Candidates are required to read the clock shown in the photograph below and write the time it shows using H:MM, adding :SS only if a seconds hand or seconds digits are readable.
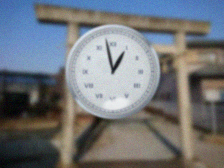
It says 12:58
